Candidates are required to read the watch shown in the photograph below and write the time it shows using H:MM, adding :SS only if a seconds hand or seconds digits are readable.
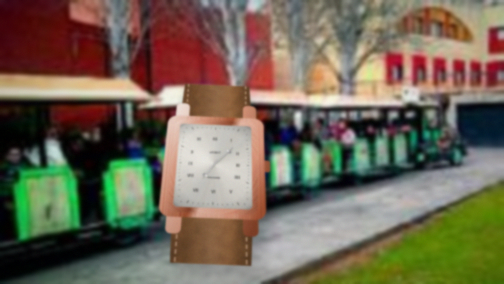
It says 7:07
